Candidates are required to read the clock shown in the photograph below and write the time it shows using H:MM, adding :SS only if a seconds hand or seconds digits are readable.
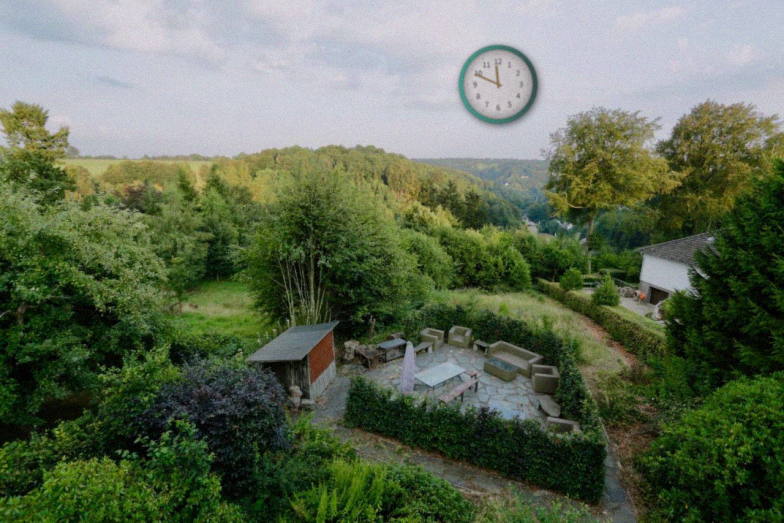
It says 11:49
